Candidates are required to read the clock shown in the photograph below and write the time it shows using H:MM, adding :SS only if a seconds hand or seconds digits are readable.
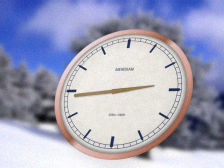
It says 2:44
